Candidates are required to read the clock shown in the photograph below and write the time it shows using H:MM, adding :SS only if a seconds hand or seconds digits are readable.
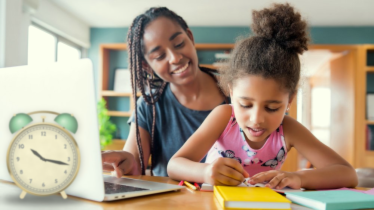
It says 10:17
